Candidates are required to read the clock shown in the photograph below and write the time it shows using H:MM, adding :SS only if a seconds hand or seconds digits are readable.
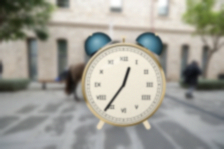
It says 12:36
